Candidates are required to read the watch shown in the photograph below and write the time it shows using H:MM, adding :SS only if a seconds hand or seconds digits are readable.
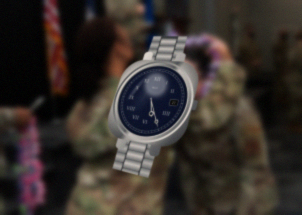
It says 5:25
